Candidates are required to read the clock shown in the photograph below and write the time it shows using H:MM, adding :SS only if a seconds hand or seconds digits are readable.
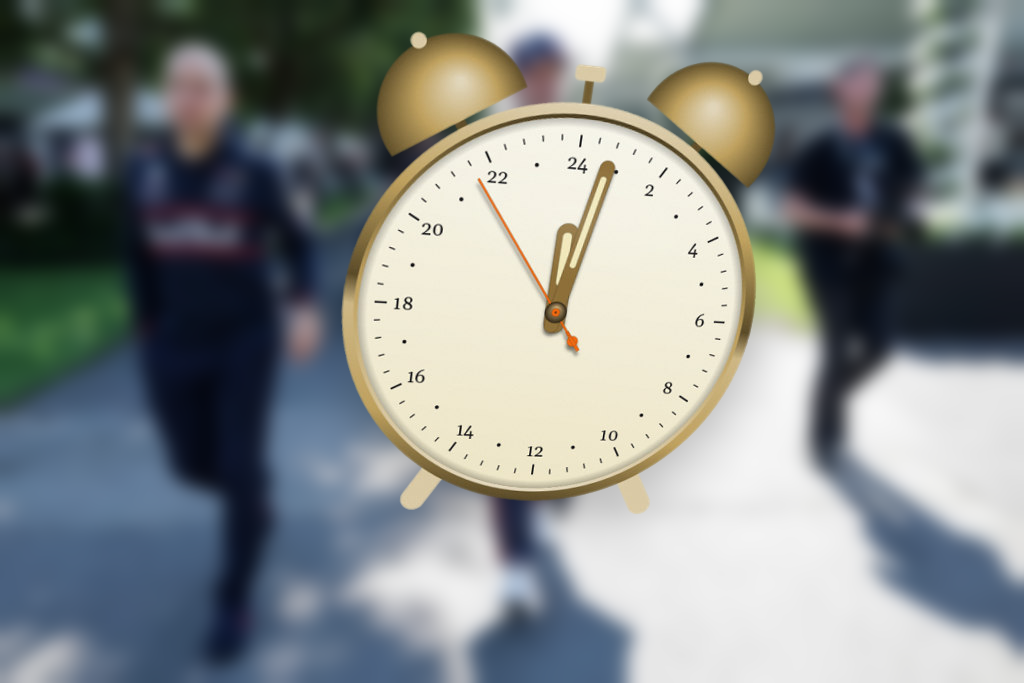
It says 0:01:54
